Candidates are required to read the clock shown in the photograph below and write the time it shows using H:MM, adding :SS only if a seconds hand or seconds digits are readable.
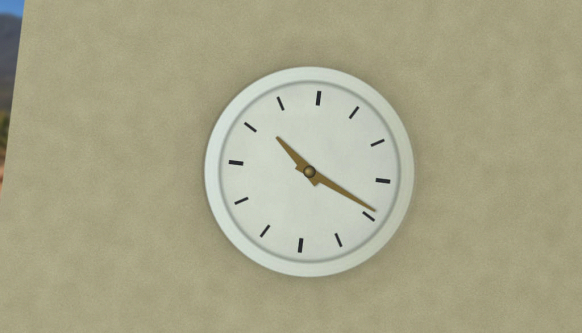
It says 10:19
